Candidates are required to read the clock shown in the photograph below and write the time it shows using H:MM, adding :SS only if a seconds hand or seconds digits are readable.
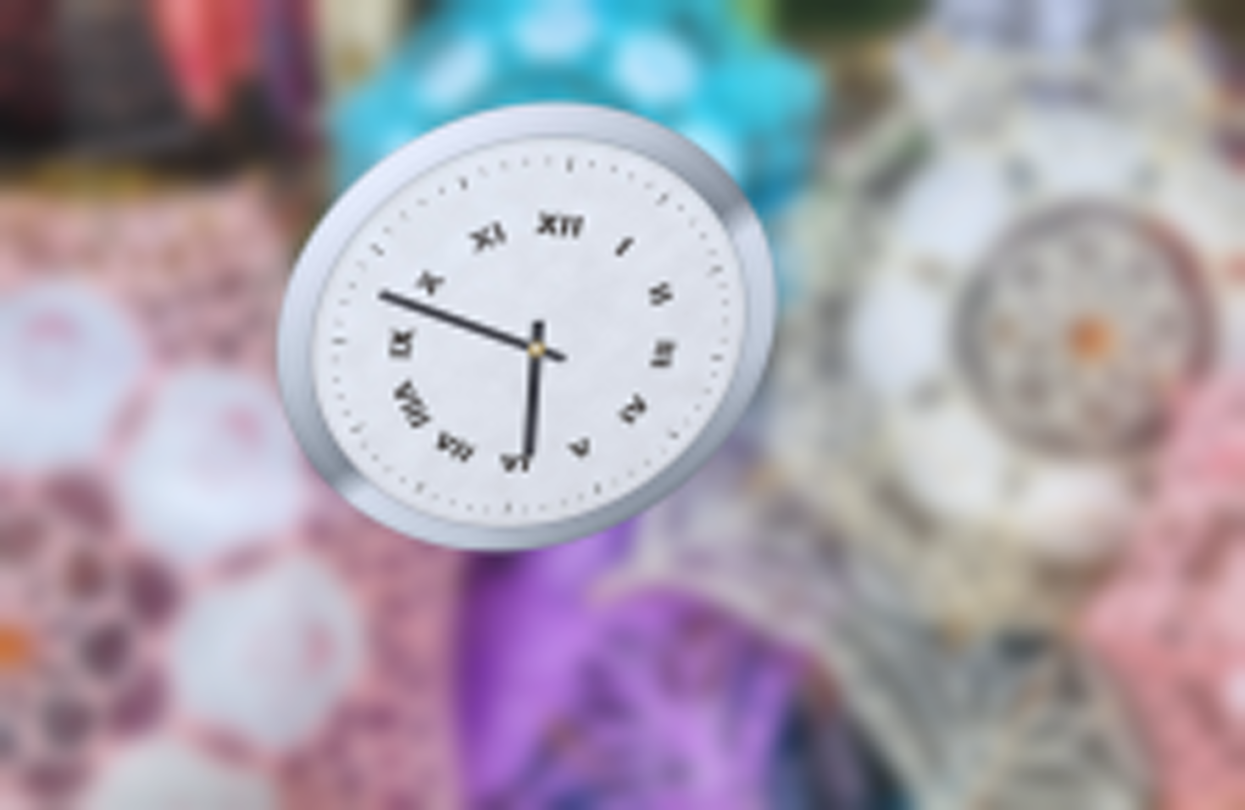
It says 5:48
